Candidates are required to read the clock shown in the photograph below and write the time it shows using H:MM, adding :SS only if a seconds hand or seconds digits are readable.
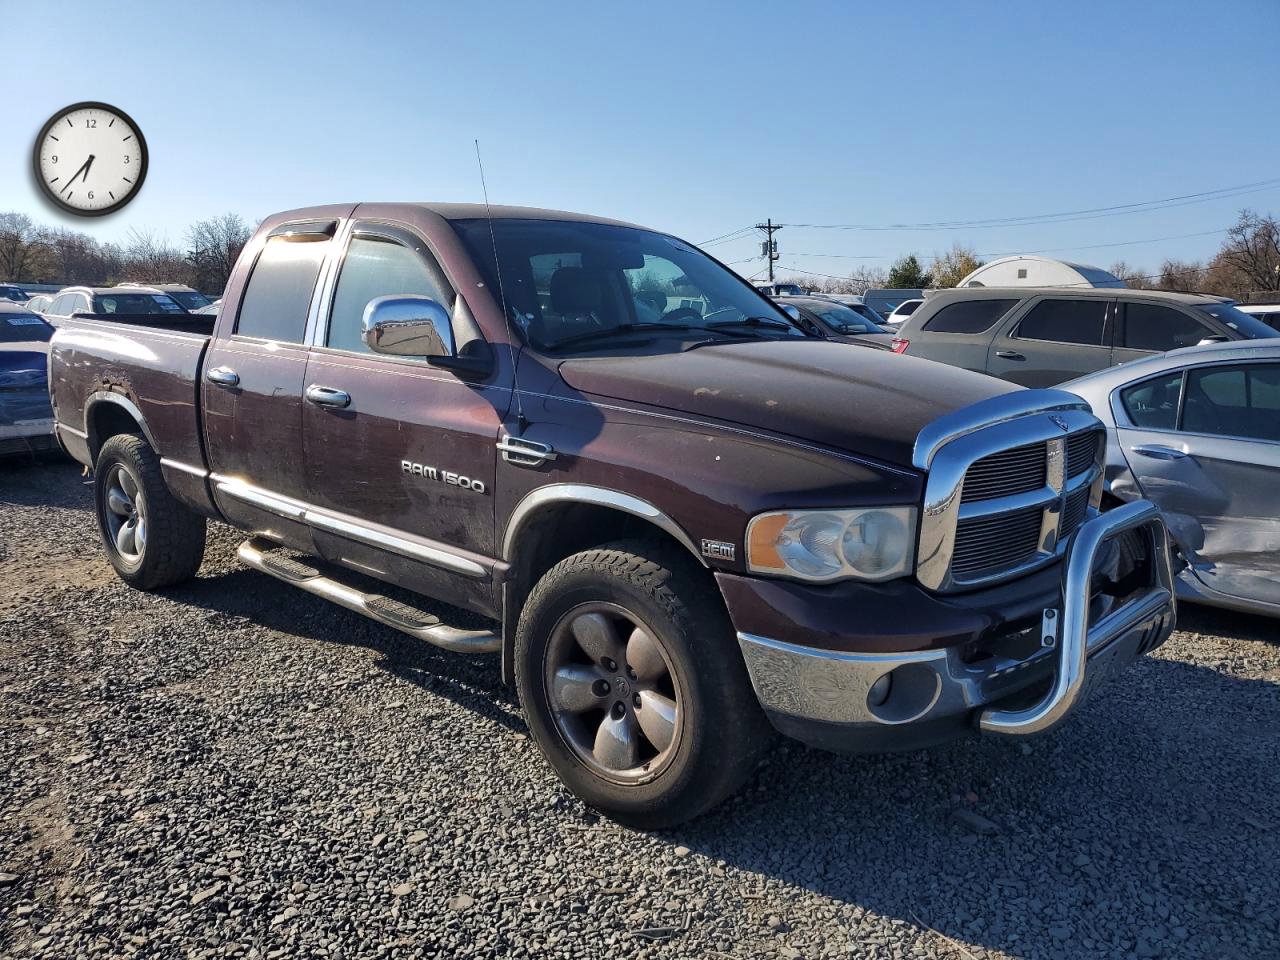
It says 6:37
